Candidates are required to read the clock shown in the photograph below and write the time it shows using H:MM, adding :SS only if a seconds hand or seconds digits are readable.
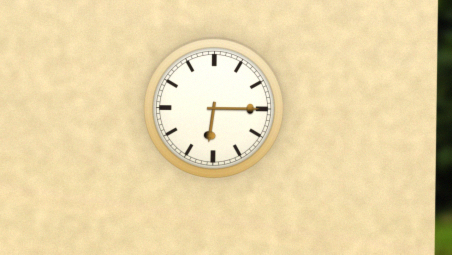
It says 6:15
